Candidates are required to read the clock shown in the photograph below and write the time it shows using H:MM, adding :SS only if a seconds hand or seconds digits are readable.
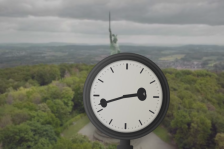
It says 2:42
